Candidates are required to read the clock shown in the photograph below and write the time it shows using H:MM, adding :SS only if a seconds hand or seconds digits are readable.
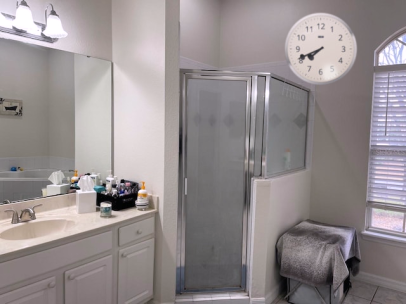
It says 7:41
